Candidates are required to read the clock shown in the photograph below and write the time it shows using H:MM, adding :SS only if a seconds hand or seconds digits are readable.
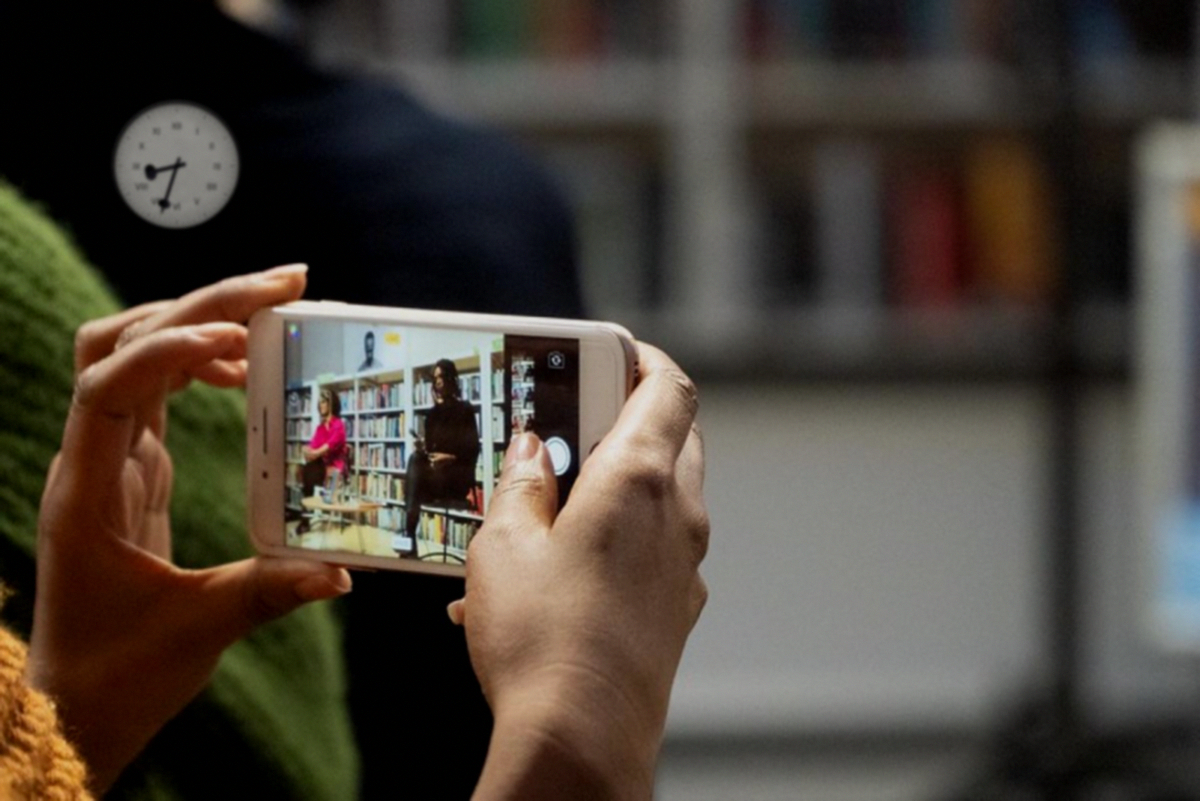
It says 8:33
